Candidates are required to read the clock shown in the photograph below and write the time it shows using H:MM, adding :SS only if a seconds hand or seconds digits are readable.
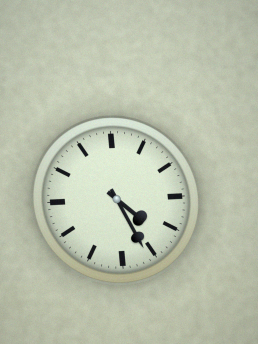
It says 4:26
